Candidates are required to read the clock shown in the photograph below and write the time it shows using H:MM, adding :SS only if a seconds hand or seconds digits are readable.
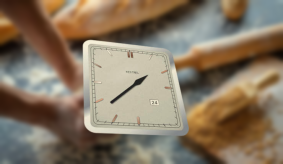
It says 1:38
